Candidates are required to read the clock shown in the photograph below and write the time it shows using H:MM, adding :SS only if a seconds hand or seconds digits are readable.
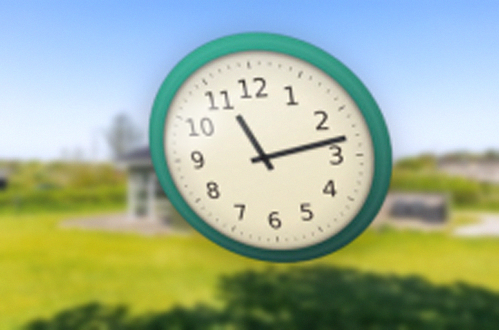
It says 11:13
